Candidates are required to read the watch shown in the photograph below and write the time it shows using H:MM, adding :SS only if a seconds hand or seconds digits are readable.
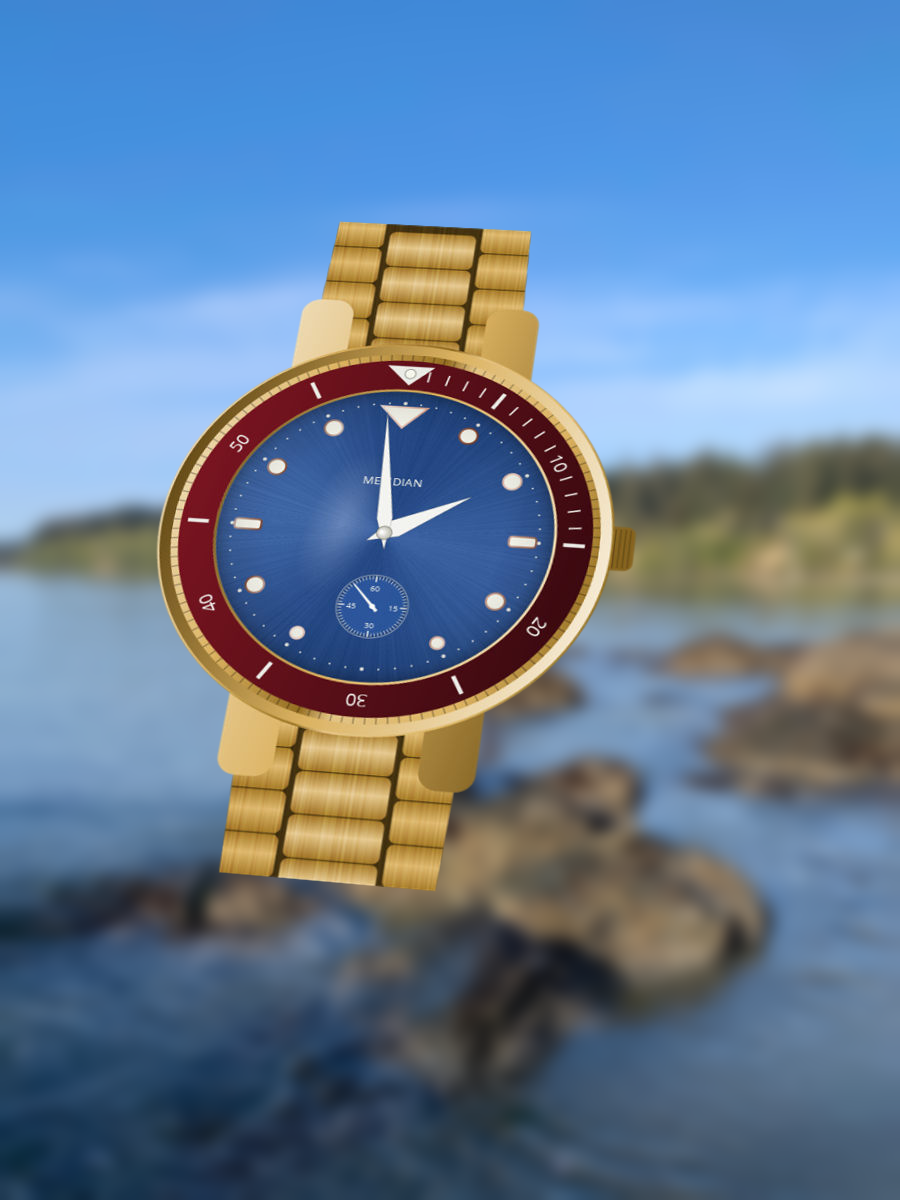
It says 1:58:53
